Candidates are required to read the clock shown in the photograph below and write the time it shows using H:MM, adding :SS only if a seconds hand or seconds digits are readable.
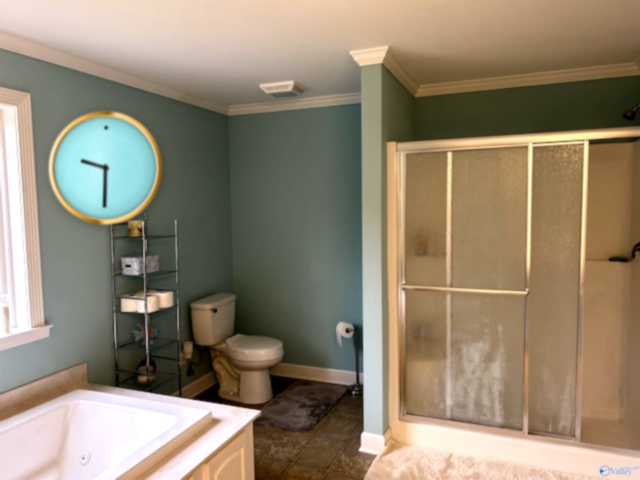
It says 9:30
